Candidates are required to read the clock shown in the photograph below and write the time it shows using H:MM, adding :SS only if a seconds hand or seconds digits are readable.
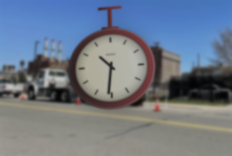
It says 10:31
